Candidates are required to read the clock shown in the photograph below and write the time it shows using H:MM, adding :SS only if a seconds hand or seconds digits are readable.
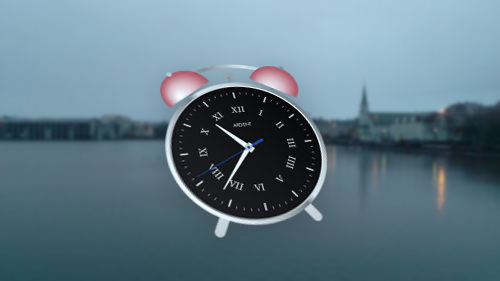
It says 10:36:41
